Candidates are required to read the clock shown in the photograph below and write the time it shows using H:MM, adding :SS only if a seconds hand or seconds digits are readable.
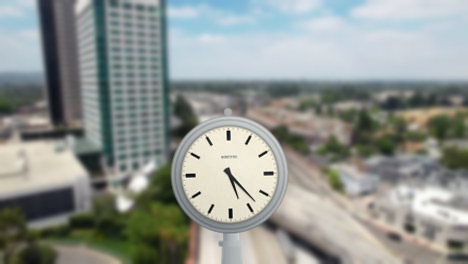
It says 5:23
